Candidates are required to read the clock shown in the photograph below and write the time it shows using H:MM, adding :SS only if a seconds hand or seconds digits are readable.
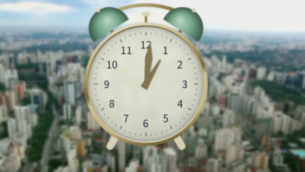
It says 1:01
